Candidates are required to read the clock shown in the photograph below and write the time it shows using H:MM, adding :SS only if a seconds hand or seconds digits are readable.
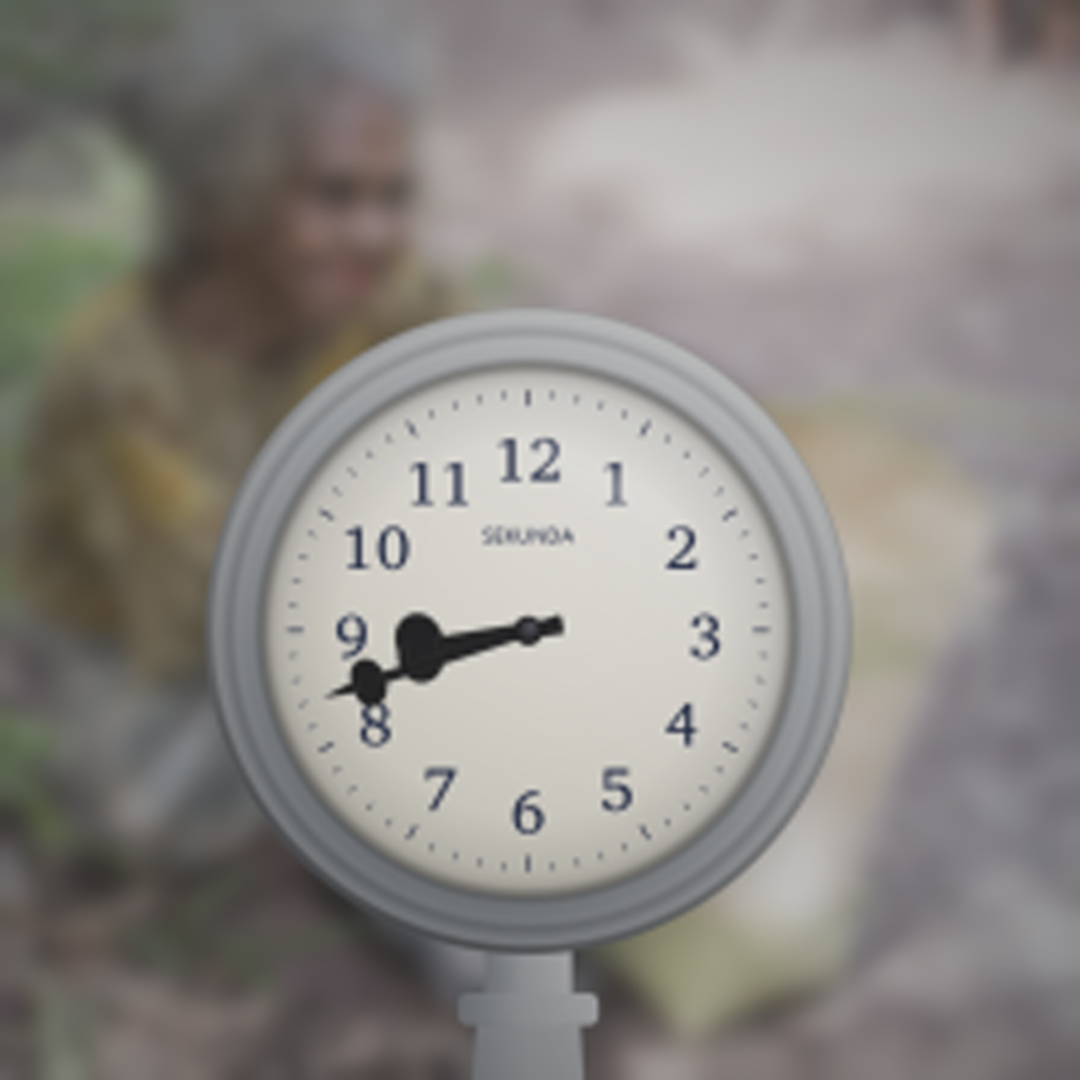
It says 8:42
